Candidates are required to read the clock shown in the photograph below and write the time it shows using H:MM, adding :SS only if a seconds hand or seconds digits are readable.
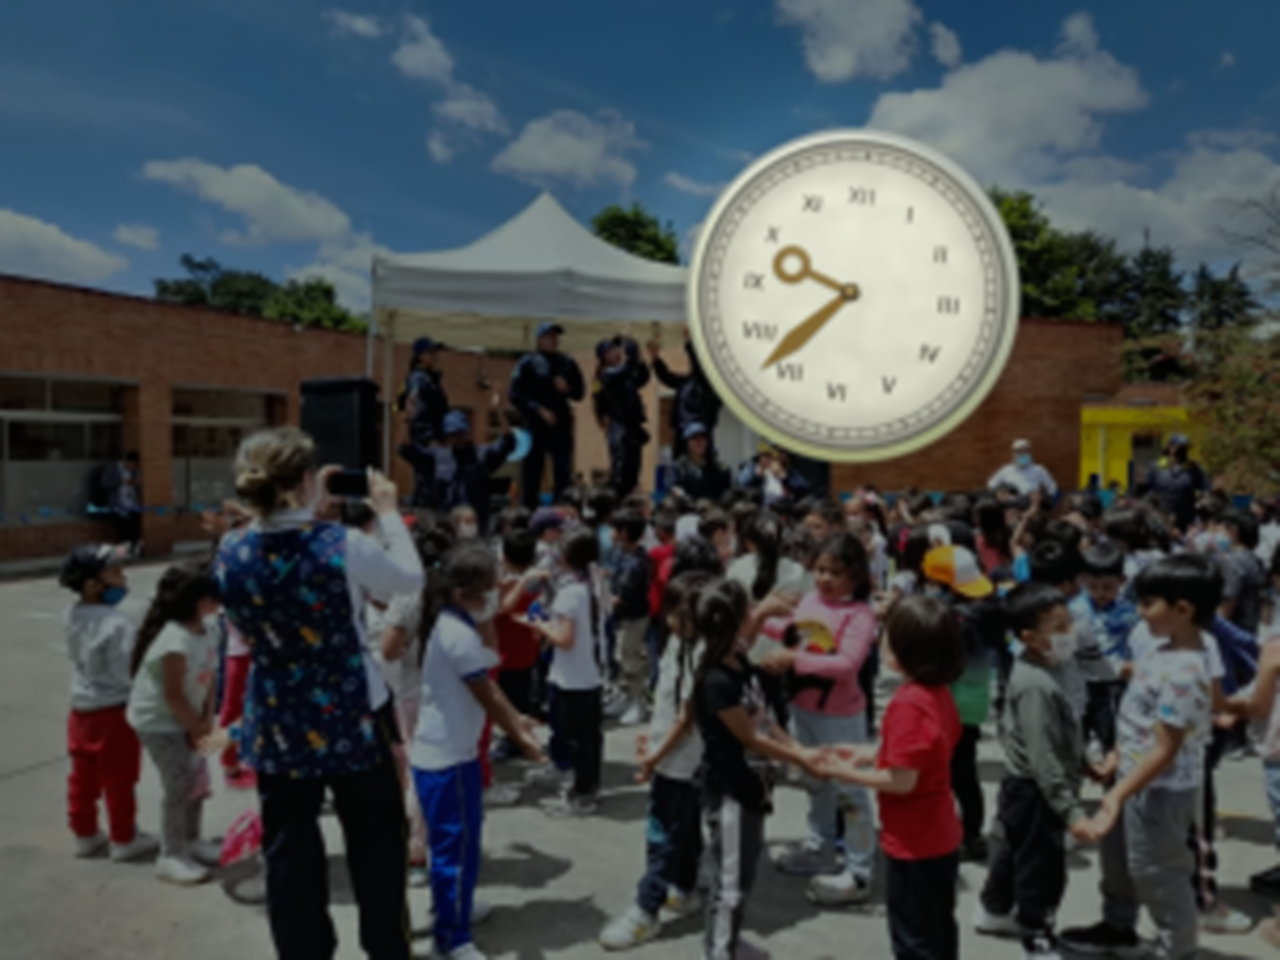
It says 9:37
